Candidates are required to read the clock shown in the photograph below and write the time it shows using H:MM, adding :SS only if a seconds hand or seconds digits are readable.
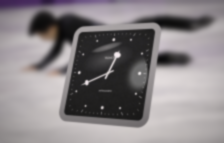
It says 12:41
